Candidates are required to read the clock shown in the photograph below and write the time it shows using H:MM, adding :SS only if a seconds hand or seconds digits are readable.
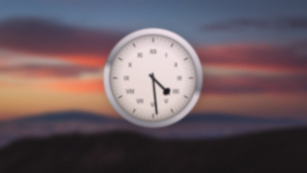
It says 4:29
